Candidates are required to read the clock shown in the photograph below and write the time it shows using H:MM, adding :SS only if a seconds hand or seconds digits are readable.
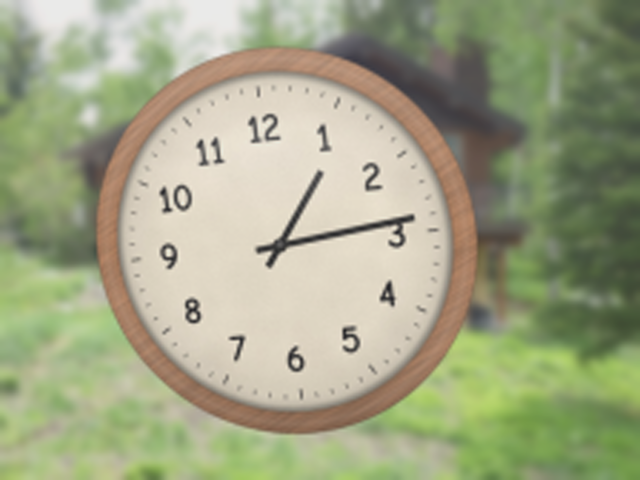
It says 1:14
